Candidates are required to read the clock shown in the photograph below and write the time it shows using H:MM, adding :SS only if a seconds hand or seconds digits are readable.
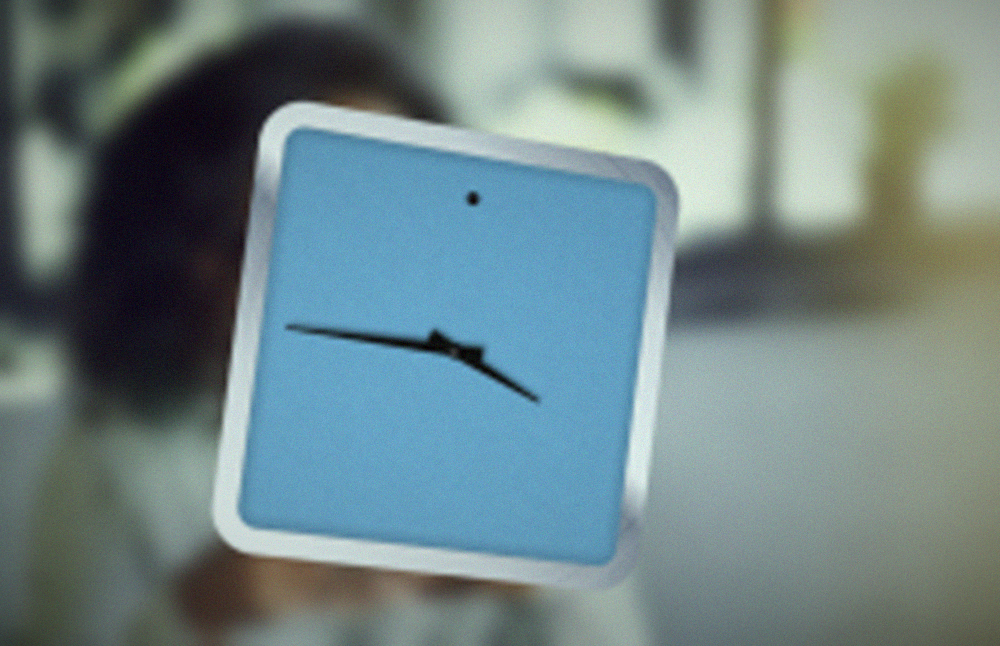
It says 3:45
